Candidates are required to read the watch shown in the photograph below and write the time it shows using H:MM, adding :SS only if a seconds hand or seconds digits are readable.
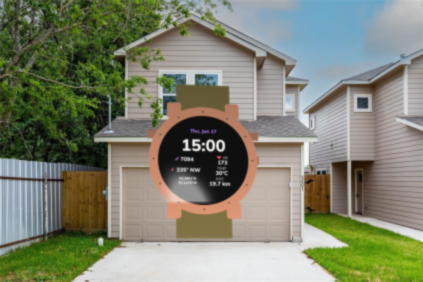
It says 15:00
